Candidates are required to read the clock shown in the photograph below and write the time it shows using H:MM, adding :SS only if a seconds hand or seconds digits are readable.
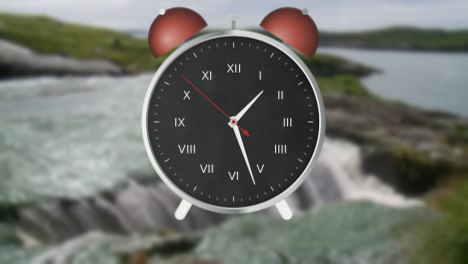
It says 1:26:52
